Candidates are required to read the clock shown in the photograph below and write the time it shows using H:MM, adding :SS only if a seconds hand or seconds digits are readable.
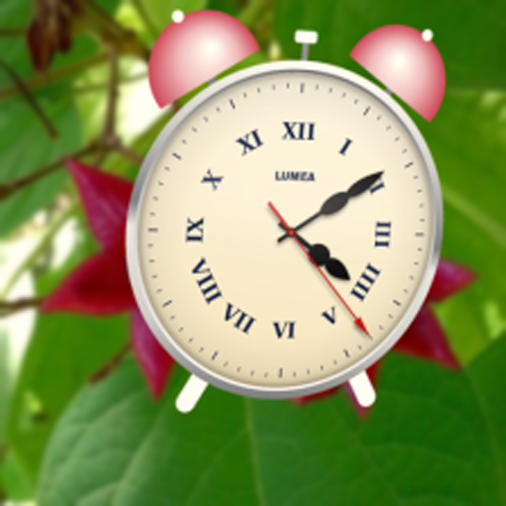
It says 4:09:23
